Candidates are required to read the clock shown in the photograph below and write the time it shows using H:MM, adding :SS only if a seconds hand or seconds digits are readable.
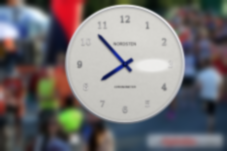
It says 7:53
